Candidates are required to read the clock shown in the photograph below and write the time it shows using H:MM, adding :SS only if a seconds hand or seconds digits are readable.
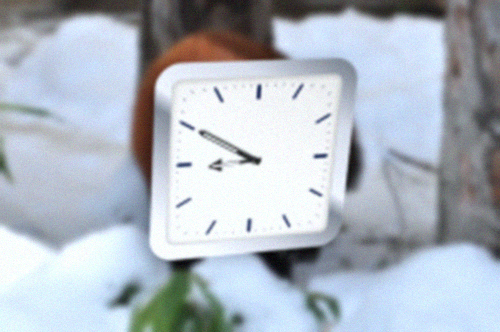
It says 8:50
